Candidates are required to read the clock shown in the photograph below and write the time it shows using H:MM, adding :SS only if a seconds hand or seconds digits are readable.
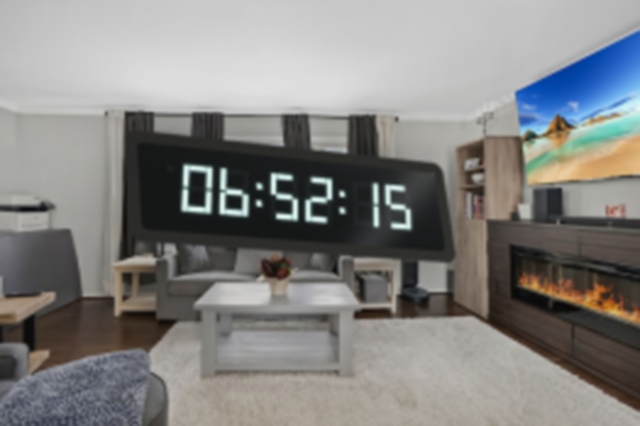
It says 6:52:15
